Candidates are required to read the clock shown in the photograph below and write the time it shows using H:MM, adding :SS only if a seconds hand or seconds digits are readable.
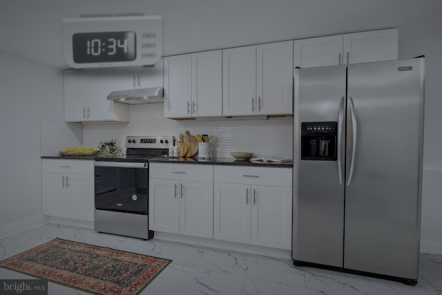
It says 10:34
